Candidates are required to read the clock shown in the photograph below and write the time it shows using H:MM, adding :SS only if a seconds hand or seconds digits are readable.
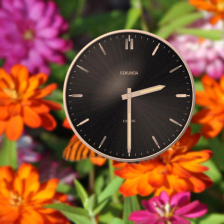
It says 2:30
